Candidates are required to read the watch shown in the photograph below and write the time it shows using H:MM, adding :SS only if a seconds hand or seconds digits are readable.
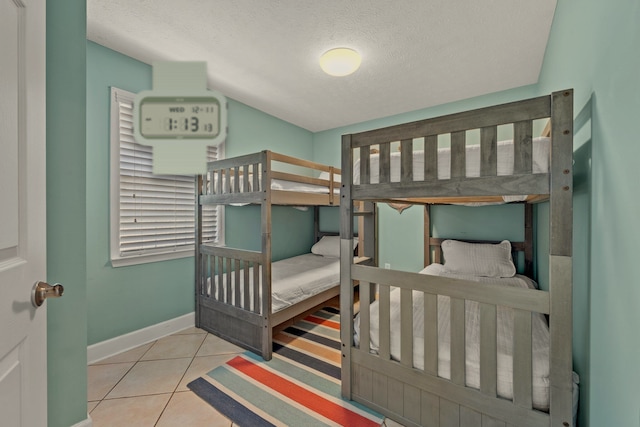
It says 1:13
